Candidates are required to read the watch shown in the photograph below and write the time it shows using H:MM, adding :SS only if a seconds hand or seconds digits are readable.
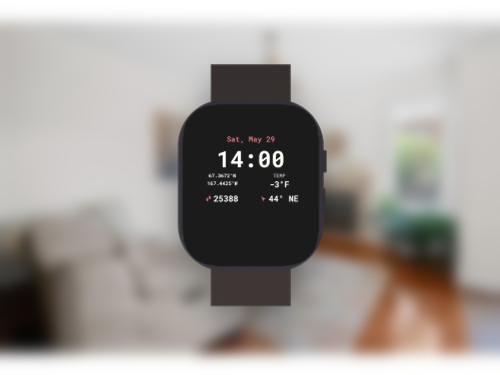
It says 14:00
